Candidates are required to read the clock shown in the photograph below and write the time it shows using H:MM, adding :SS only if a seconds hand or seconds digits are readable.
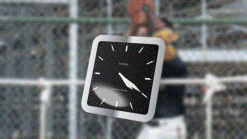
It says 4:20
